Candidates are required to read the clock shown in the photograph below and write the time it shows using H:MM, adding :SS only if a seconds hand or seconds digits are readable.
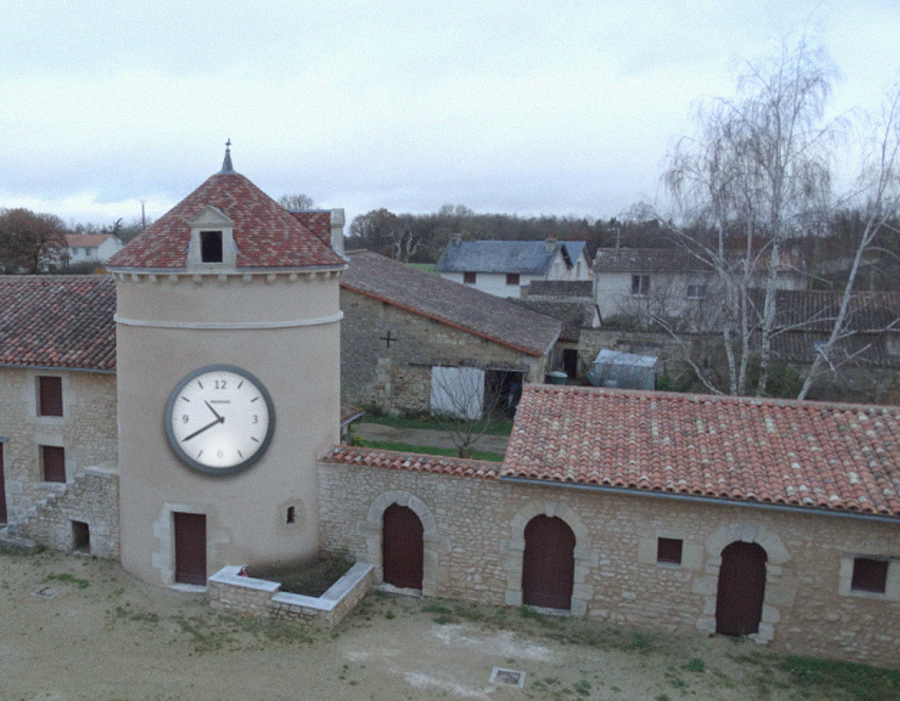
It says 10:40
